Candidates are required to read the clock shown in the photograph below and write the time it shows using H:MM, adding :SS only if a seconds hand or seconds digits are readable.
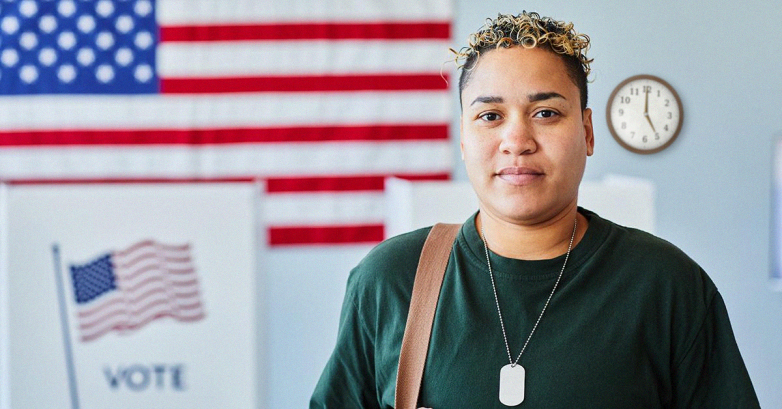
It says 5:00
